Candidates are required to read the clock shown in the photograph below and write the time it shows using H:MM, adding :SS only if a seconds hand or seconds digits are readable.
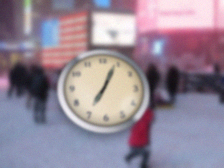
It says 7:04
